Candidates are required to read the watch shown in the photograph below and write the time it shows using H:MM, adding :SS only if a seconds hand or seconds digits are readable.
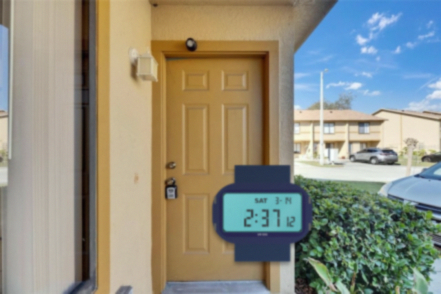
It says 2:37:12
